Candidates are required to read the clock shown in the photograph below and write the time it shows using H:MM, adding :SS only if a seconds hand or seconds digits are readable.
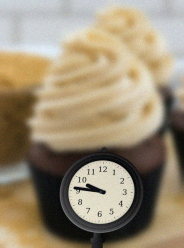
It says 9:46
